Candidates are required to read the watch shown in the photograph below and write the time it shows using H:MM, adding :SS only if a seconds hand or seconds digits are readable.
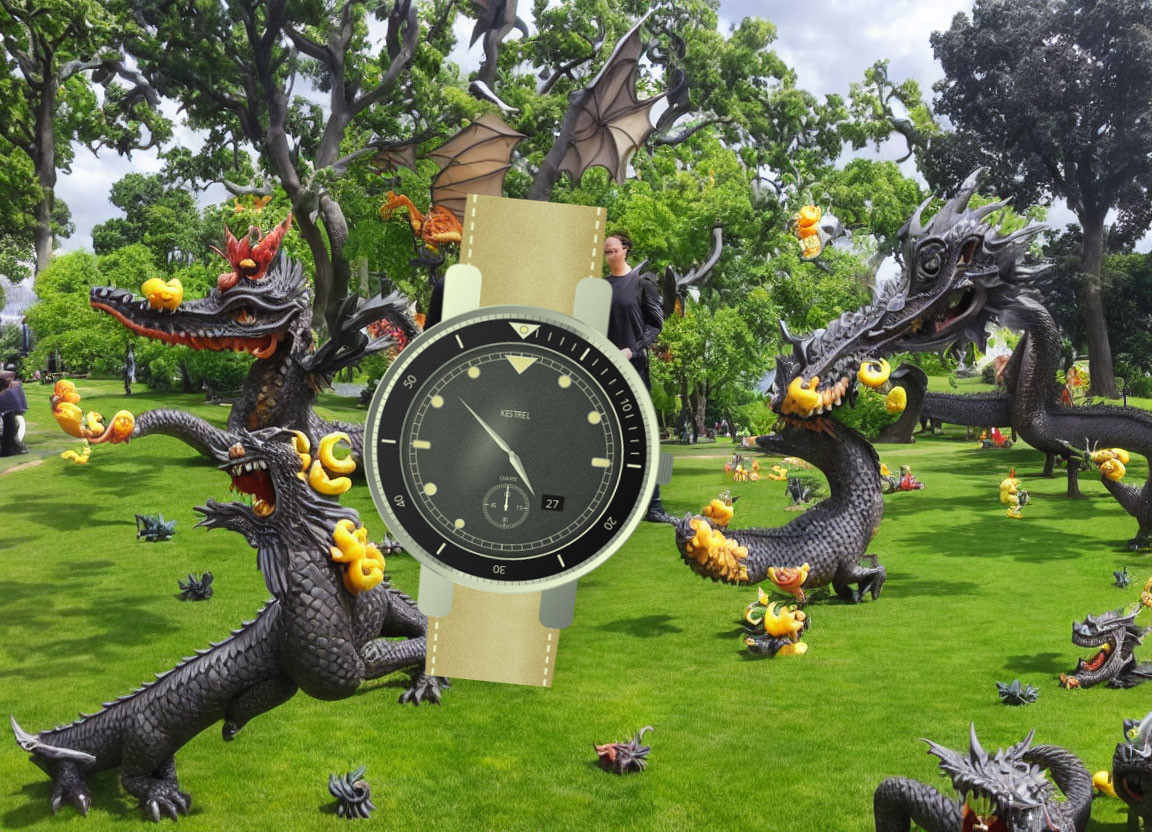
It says 4:52
